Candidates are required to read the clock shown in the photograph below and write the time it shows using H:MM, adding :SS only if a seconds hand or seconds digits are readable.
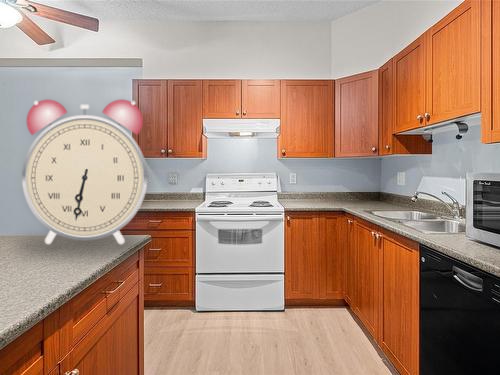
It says 6:32
